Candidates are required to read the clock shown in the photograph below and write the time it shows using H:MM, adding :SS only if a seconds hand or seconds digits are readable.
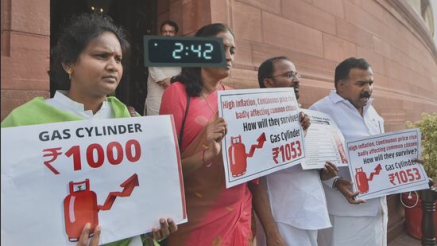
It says 2:42
